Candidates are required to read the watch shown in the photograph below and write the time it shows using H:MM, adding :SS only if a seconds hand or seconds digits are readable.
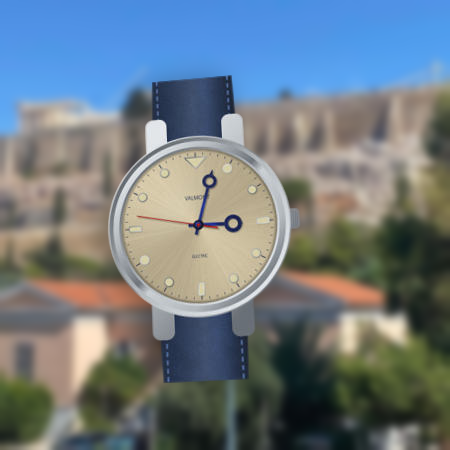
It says 3:02:47
